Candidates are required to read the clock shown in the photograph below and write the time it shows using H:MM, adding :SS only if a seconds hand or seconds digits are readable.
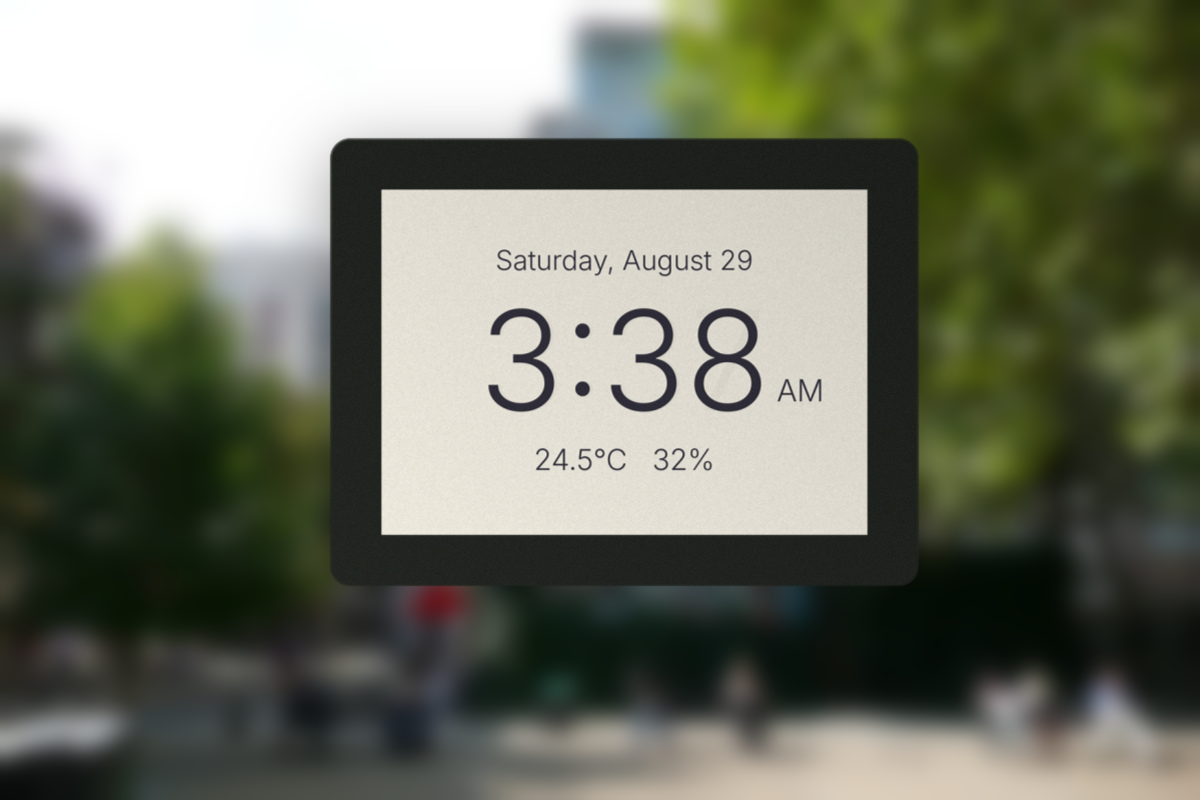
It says 3:38
